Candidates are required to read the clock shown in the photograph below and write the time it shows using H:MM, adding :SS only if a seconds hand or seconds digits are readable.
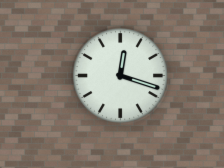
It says 12:18
